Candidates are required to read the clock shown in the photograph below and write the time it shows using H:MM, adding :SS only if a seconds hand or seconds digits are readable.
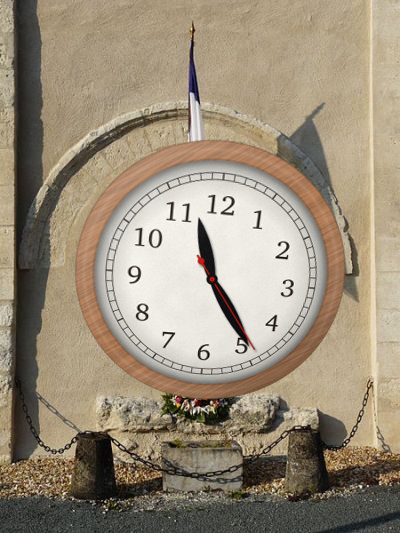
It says 11:24:24
